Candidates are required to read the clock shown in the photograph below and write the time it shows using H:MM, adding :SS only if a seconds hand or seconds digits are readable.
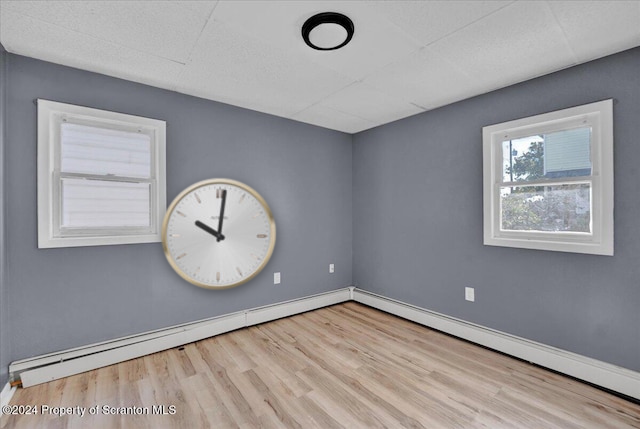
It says 10:01
